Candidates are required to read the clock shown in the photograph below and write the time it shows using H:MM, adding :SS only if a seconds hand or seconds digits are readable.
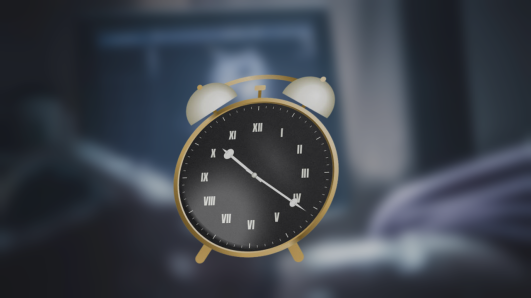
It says 10:21
